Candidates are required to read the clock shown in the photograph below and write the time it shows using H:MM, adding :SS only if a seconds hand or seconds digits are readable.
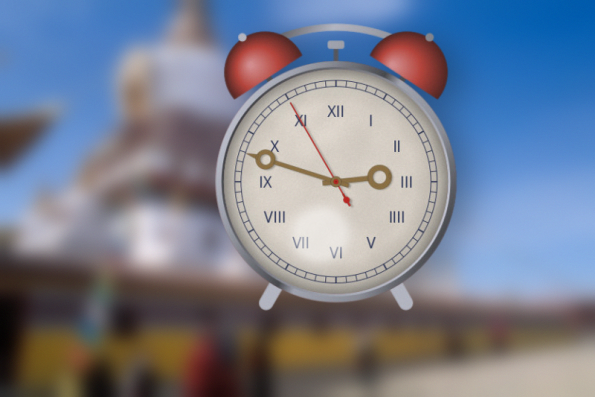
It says 2:47:55
